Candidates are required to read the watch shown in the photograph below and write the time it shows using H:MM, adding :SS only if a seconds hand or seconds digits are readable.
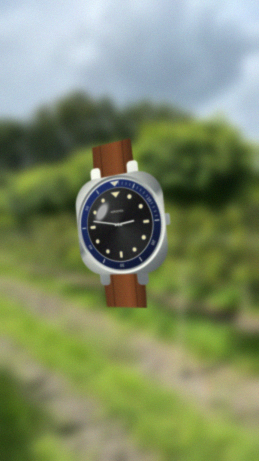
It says 2:47
